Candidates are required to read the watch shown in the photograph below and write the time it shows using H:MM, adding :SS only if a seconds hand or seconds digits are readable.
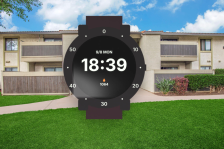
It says 18:39
